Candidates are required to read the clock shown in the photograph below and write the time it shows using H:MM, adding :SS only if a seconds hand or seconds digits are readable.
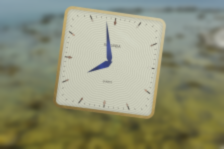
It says 7:58
